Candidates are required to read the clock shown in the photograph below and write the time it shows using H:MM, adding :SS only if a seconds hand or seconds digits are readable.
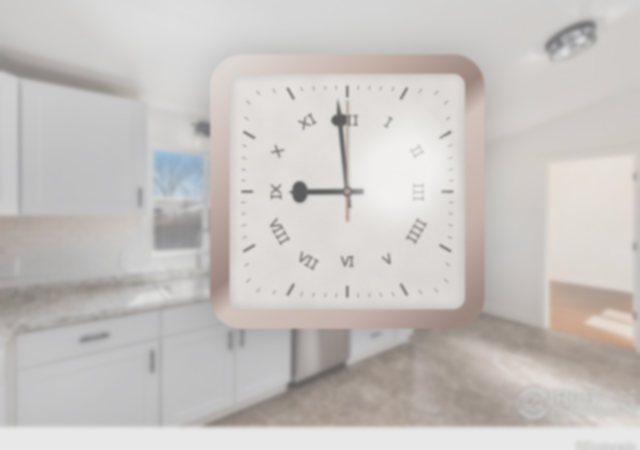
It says 8:59:00
